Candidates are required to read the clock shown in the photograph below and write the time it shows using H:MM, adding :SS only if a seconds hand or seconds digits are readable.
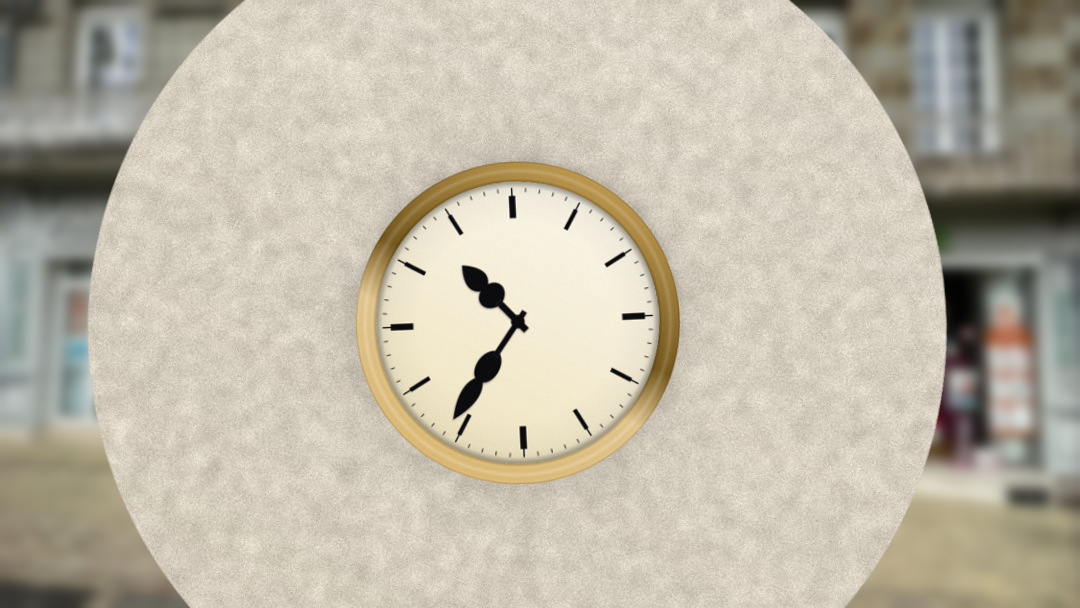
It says 10:36
